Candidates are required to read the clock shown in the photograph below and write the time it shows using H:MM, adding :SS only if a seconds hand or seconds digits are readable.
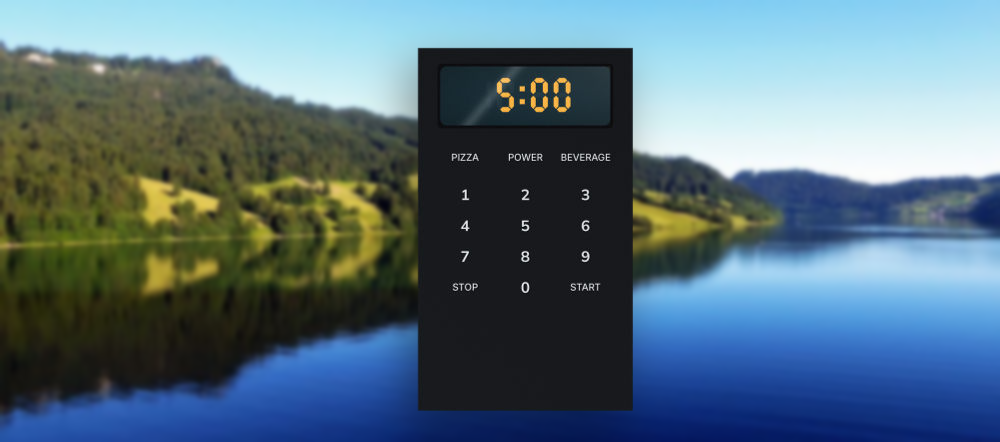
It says 5:00
